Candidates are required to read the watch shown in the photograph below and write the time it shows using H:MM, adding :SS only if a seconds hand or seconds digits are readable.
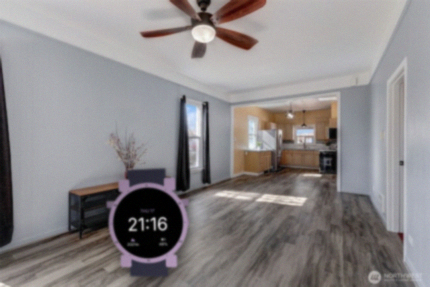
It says 21:16
